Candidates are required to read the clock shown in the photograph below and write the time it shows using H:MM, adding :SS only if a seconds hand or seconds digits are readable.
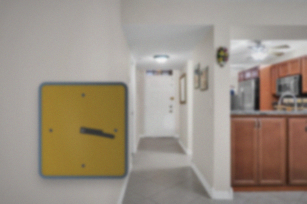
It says 3:17
